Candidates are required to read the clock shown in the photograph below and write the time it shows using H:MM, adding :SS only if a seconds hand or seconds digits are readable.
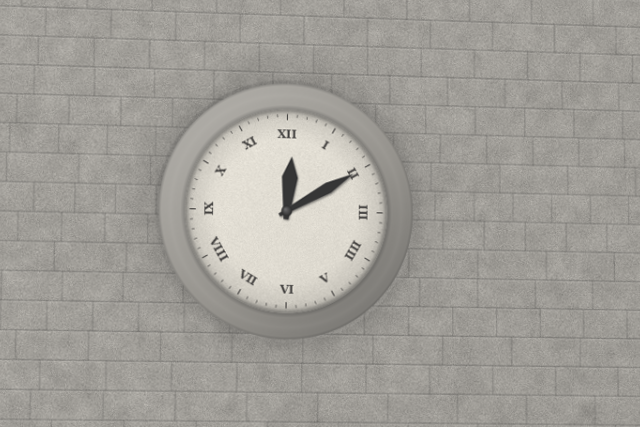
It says 12:10
